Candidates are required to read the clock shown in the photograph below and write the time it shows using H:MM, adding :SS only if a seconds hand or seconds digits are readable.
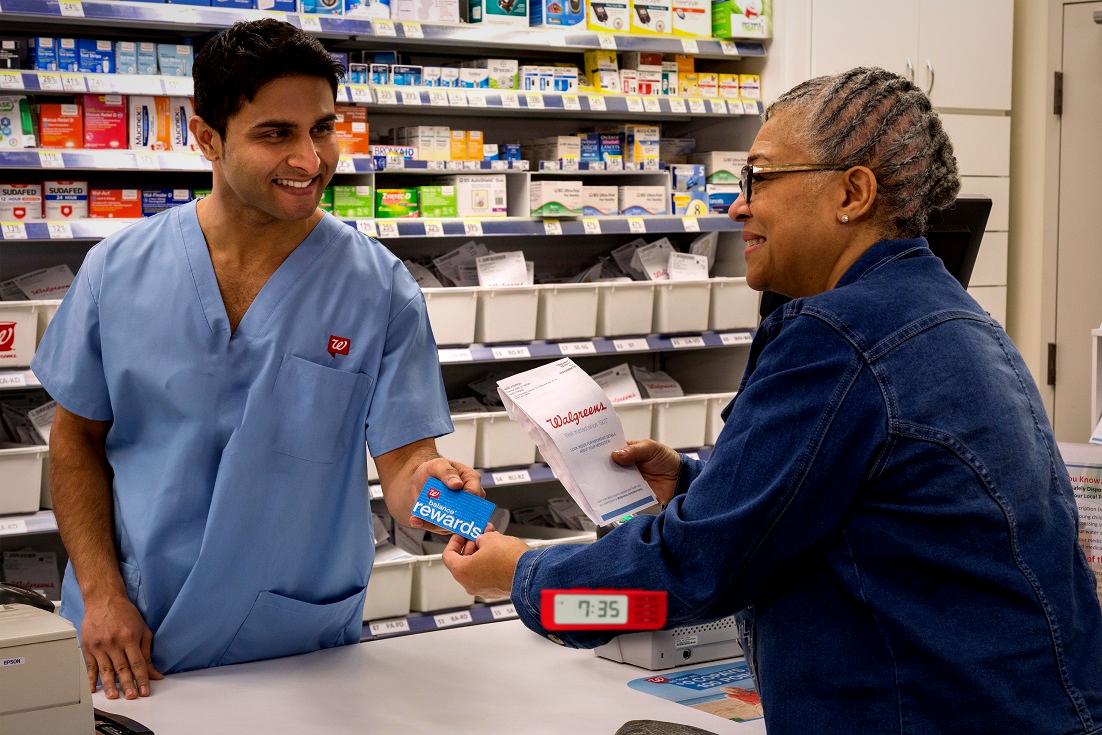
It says 7:35
